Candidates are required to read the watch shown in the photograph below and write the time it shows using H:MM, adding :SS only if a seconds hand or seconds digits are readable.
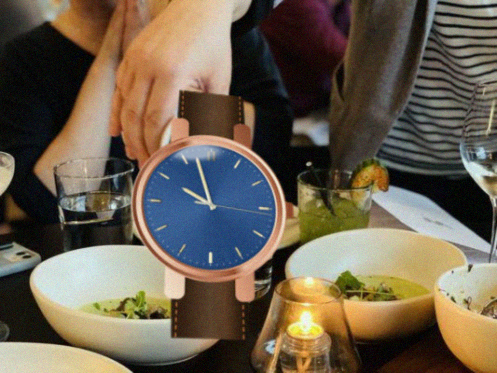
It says 9:57:16
